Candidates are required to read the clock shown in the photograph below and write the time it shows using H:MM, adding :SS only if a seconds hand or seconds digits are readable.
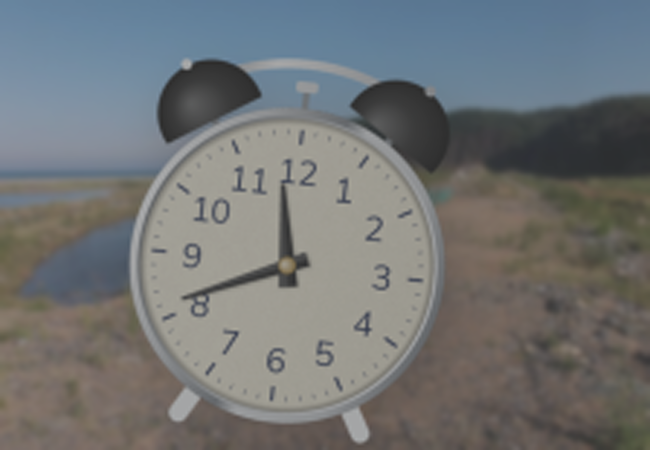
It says 11:41
